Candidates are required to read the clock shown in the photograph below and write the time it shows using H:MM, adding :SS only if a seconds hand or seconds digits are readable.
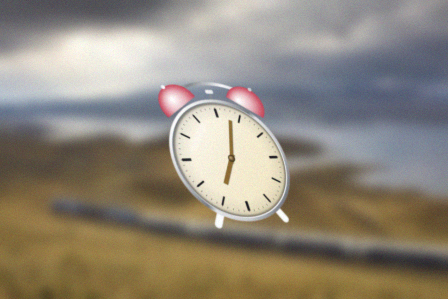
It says 7:03
